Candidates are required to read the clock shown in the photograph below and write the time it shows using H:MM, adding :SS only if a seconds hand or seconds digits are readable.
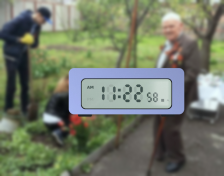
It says 11:22:58
